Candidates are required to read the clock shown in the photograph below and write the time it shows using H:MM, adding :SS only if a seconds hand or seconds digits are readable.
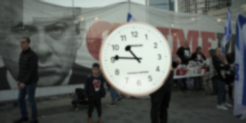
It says 10:46
